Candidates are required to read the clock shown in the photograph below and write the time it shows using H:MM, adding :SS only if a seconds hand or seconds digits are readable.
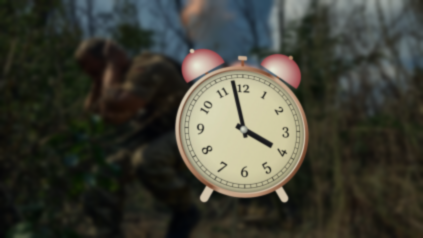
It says 3:58
